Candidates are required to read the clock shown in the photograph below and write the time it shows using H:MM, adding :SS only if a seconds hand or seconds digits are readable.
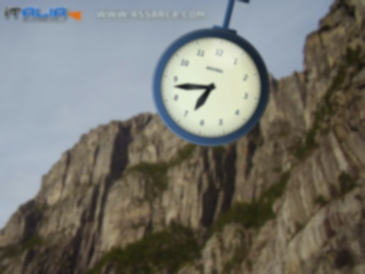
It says 6:43
